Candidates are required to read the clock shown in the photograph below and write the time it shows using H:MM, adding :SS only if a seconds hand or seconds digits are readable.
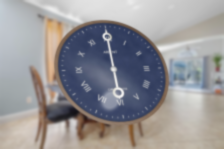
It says 6:00
